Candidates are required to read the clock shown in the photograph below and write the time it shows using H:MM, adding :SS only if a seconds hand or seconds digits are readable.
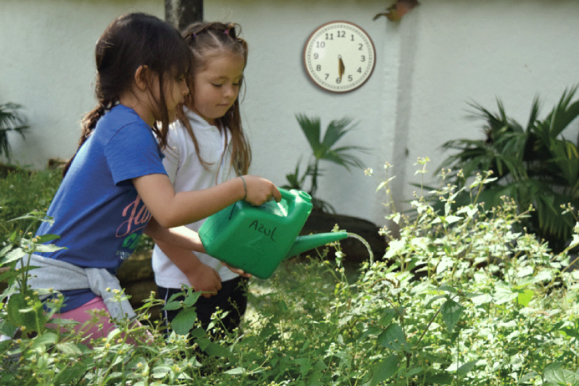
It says 5:29
